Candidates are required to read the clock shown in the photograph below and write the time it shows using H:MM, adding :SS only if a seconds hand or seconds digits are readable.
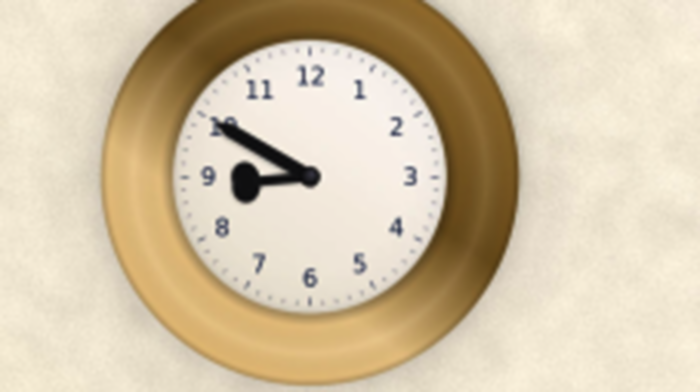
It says 8:50
